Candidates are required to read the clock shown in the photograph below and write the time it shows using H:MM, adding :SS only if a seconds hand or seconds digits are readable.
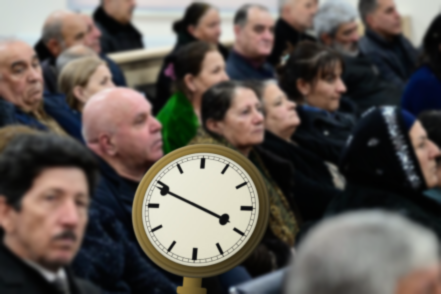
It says 3:49
